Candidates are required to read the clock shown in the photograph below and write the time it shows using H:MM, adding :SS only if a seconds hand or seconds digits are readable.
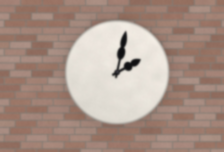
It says 2:02
